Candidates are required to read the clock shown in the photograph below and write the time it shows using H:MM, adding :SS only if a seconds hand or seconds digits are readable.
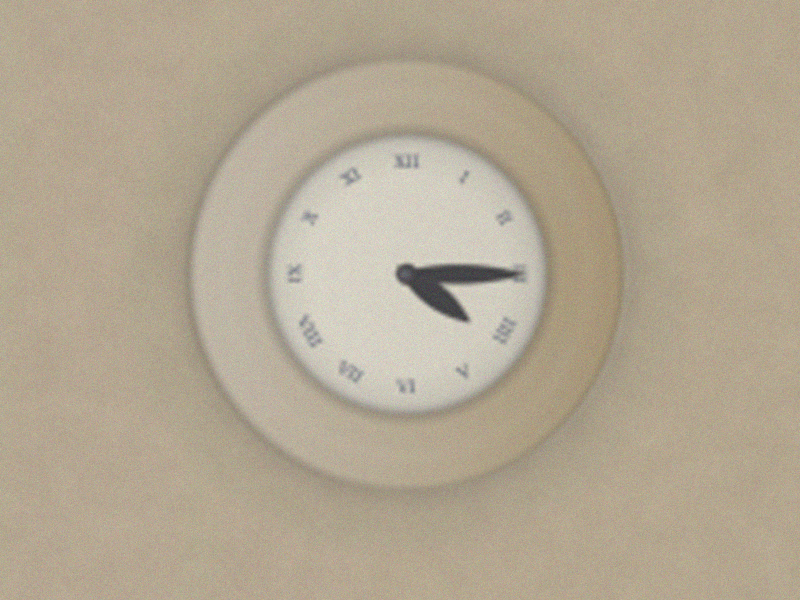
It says 4:15
